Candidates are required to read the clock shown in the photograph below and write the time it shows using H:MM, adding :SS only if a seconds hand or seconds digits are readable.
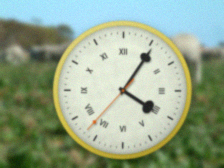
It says 4:05:37
